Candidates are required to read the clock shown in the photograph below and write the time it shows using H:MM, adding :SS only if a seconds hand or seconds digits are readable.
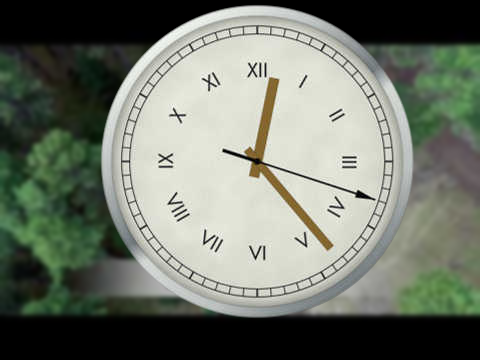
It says 12:23:18
